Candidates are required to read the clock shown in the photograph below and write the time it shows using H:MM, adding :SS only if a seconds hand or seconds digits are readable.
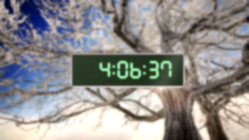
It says 4:06:37
